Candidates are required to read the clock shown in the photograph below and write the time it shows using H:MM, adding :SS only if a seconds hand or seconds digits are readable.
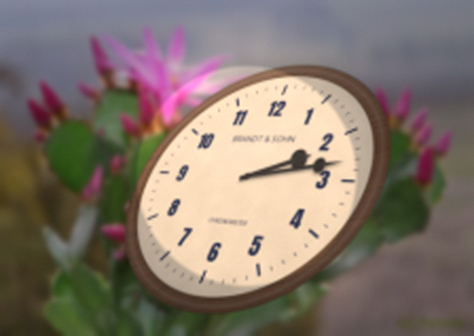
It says 2:13
